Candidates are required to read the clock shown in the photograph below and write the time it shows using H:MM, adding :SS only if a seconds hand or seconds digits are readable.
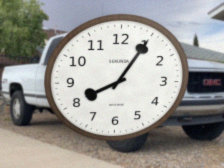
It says 8:05
